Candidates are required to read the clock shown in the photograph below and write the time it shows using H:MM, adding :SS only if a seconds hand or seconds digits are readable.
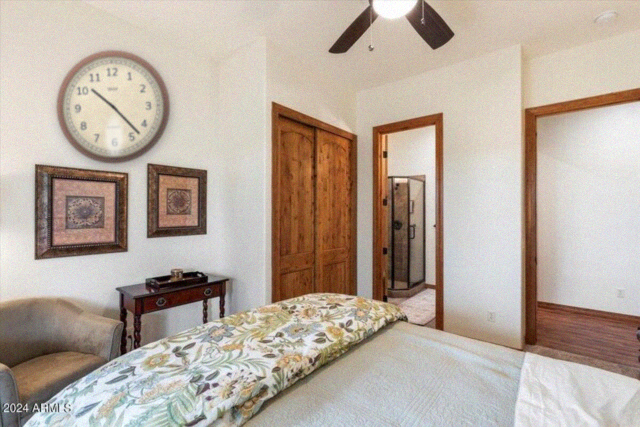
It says 10:23
